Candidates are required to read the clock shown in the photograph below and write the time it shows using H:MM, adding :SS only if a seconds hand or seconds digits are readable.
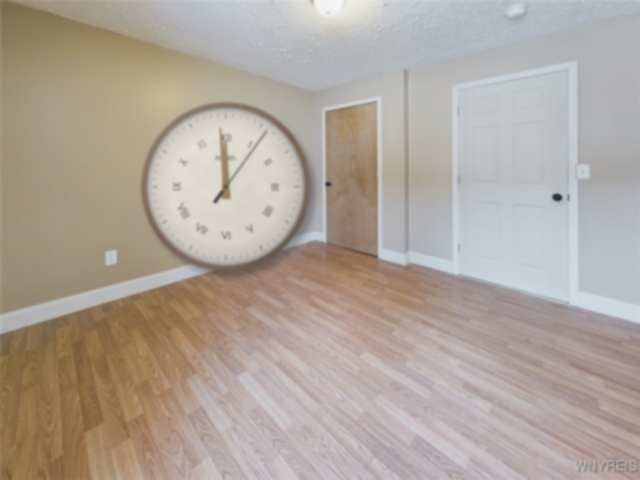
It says 11:59:06
